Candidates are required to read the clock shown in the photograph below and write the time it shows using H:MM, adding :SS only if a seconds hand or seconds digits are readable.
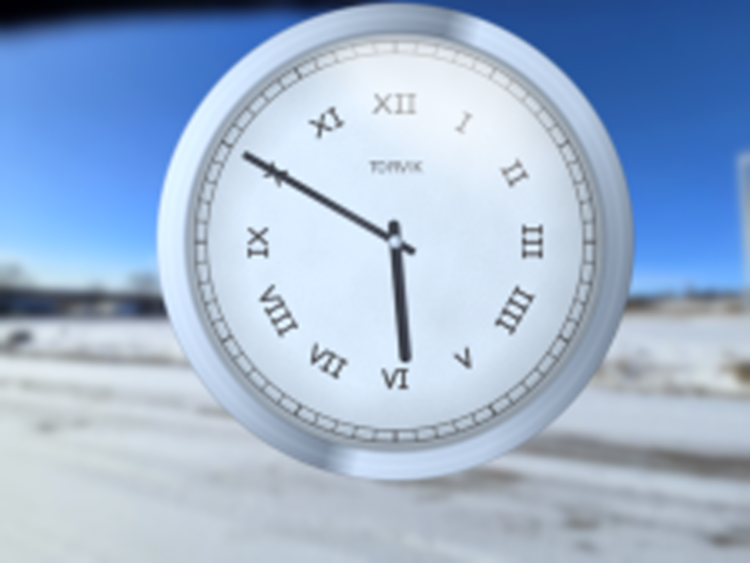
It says 5:50
